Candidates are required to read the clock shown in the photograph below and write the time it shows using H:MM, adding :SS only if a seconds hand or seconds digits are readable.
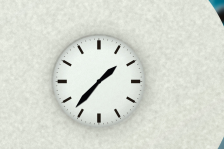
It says 1:37
